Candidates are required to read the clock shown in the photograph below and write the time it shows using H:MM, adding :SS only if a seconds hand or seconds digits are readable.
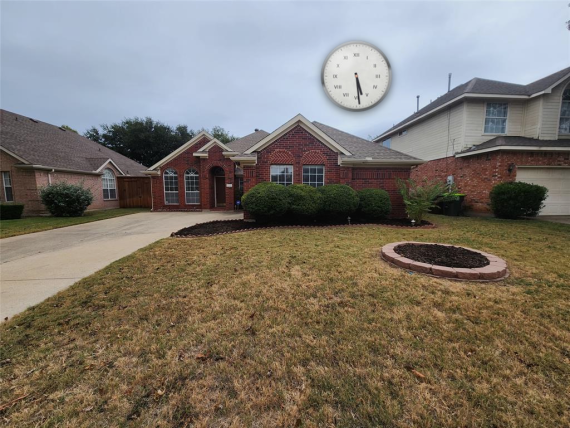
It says 5:29
